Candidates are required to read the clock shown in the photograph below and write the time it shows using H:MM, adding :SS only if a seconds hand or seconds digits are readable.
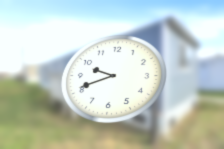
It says 9:41
